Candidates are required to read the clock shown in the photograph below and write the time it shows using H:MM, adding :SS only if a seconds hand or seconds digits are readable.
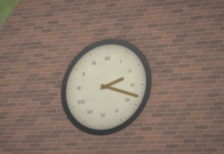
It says 2:18
